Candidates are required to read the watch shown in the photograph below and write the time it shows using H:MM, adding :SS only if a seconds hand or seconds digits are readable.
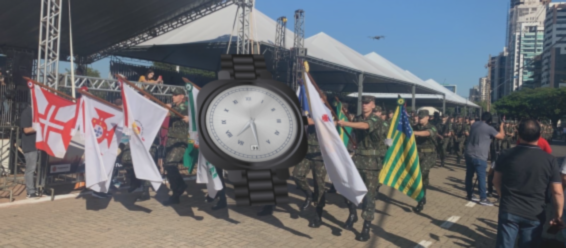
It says 7:29
